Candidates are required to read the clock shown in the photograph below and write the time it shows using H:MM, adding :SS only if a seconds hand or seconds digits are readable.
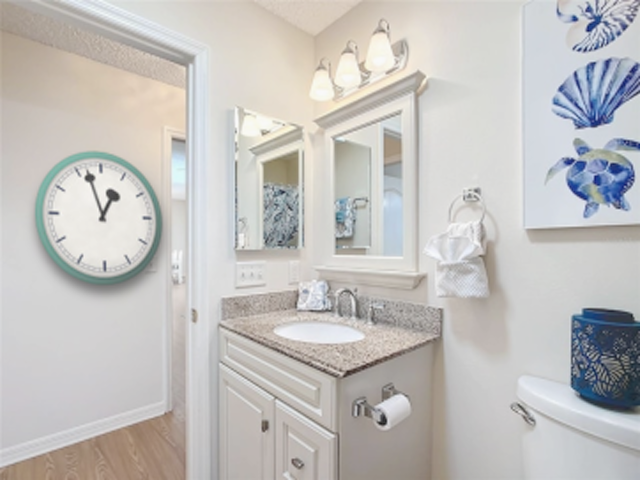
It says 12:57
